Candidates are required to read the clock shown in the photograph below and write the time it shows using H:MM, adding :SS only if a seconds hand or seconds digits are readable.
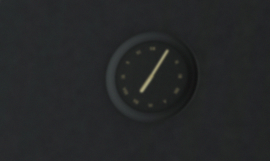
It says 7:05
